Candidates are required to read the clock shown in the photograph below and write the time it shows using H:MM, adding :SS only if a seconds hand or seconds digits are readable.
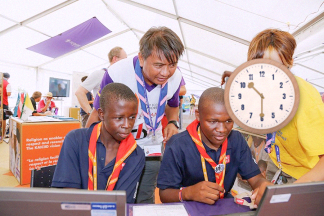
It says 10:30
